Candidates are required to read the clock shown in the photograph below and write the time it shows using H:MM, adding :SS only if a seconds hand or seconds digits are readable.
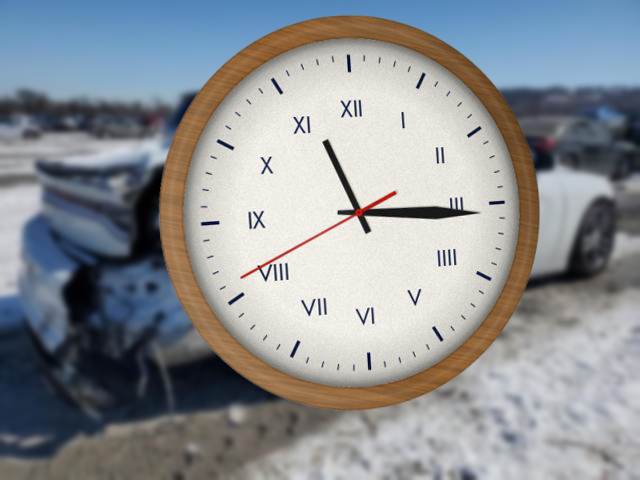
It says 11:15:41
